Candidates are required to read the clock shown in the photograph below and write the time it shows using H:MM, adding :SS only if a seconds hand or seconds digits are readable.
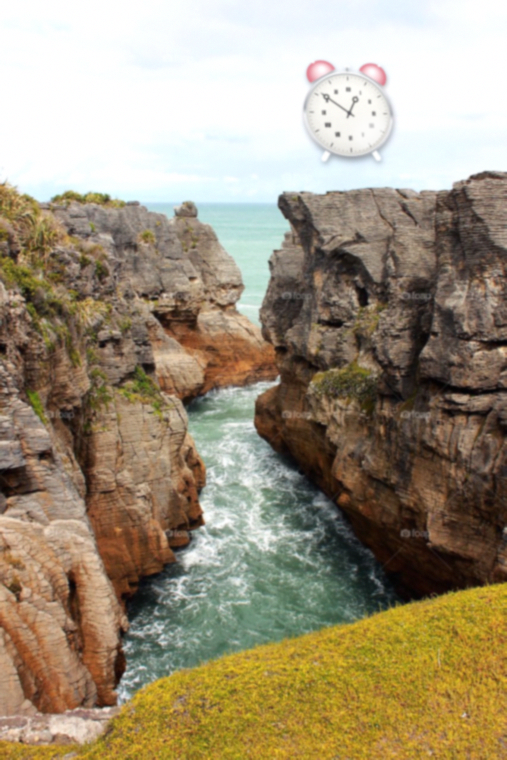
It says 12:51
